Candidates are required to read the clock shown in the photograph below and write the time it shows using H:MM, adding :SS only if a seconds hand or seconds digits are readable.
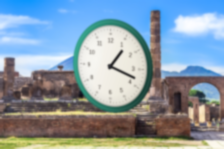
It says 1:18
